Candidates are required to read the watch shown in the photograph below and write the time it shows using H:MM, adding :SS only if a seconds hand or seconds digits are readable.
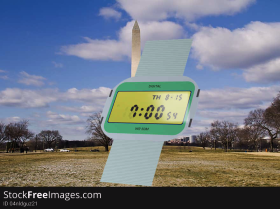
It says 7:00:54
